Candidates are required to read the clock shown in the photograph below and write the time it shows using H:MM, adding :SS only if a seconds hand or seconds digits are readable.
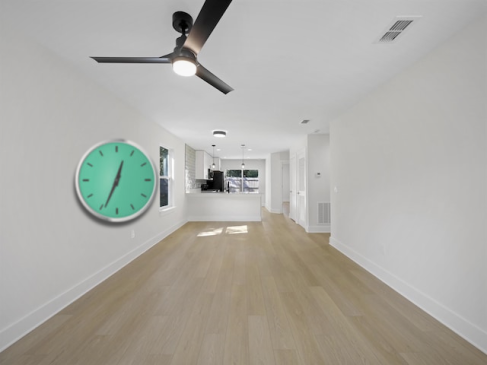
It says 12:34
